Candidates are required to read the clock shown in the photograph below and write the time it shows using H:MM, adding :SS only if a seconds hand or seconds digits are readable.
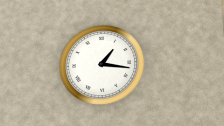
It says 1:17
